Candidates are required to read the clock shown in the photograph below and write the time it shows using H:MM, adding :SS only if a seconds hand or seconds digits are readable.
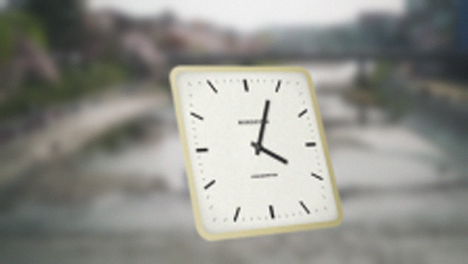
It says 4:04
